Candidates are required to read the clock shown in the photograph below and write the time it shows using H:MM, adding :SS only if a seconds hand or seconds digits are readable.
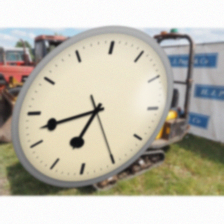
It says 6:42:25
